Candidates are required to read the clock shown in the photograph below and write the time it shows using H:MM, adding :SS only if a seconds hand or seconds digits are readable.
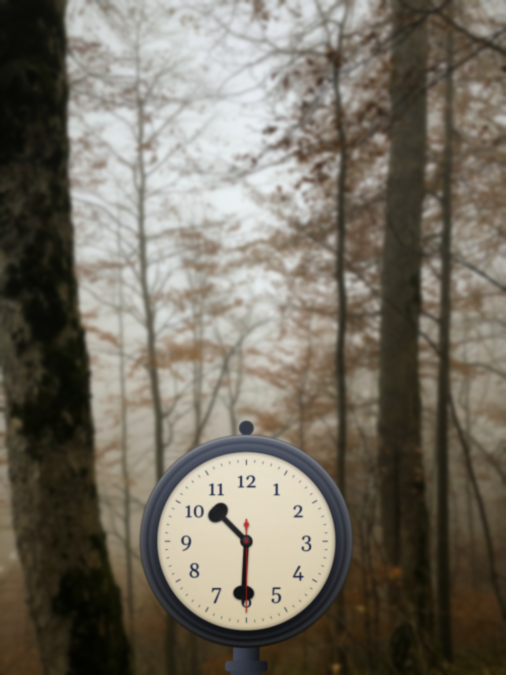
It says 10:30:30
